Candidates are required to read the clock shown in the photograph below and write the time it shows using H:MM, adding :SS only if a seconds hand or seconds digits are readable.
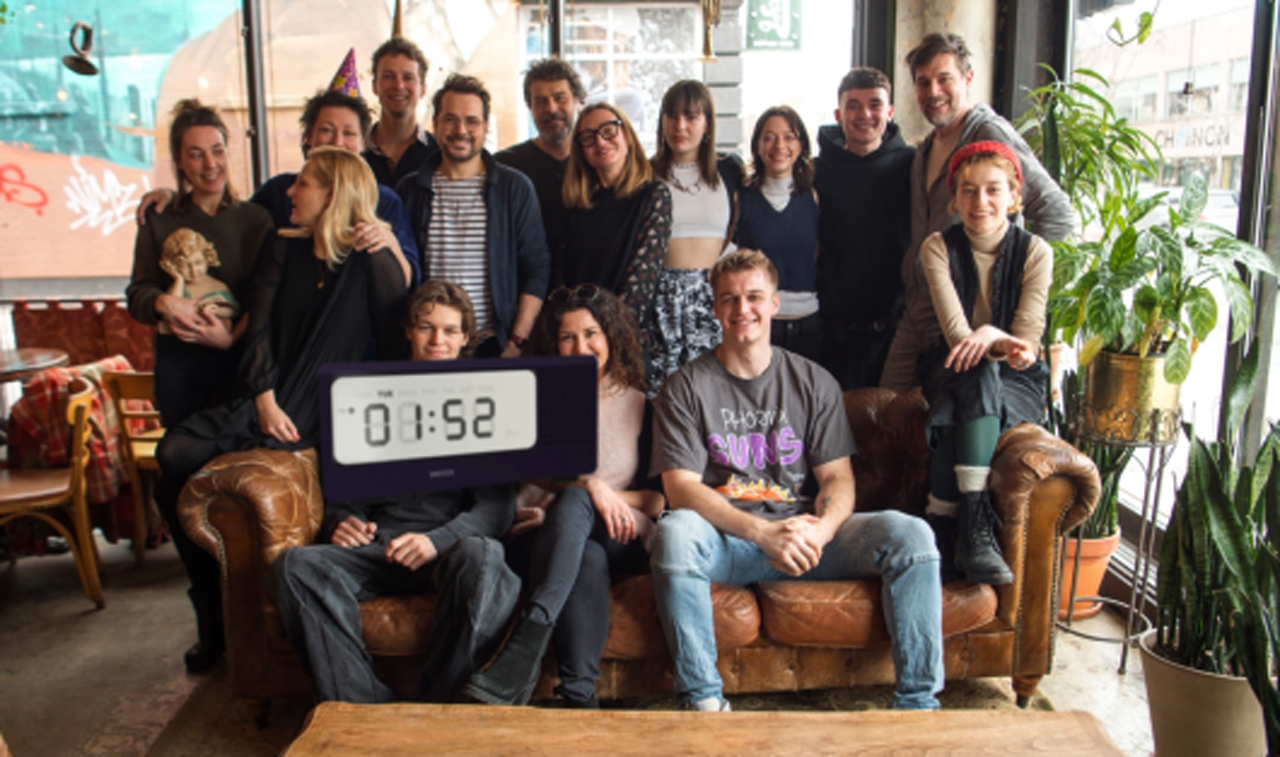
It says 1:52
